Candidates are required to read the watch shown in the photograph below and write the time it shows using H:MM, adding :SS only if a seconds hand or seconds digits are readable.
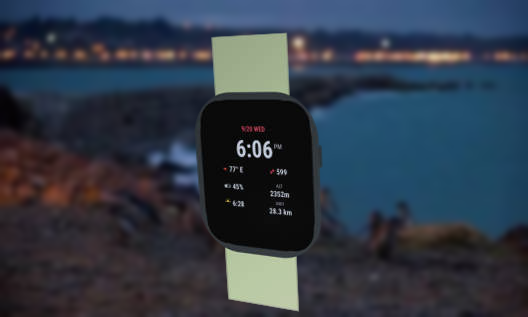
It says 6:06
